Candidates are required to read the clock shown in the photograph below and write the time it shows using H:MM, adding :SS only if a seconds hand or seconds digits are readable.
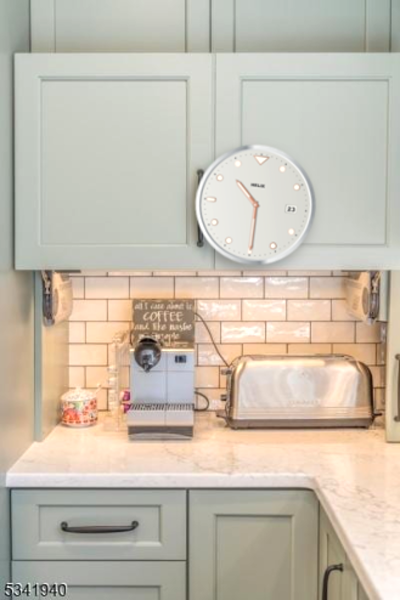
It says 10:30
